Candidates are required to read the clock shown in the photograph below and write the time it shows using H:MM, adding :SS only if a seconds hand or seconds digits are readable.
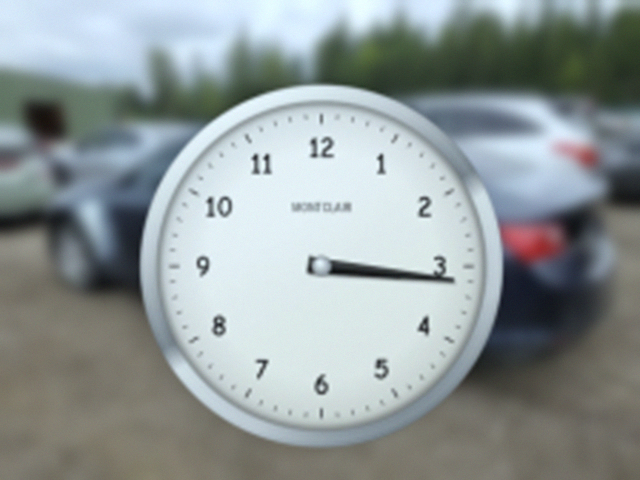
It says 3:16
